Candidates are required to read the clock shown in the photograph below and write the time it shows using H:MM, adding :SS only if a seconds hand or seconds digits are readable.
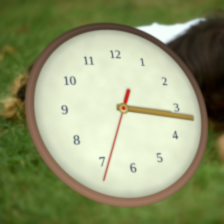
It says 3:16:34
